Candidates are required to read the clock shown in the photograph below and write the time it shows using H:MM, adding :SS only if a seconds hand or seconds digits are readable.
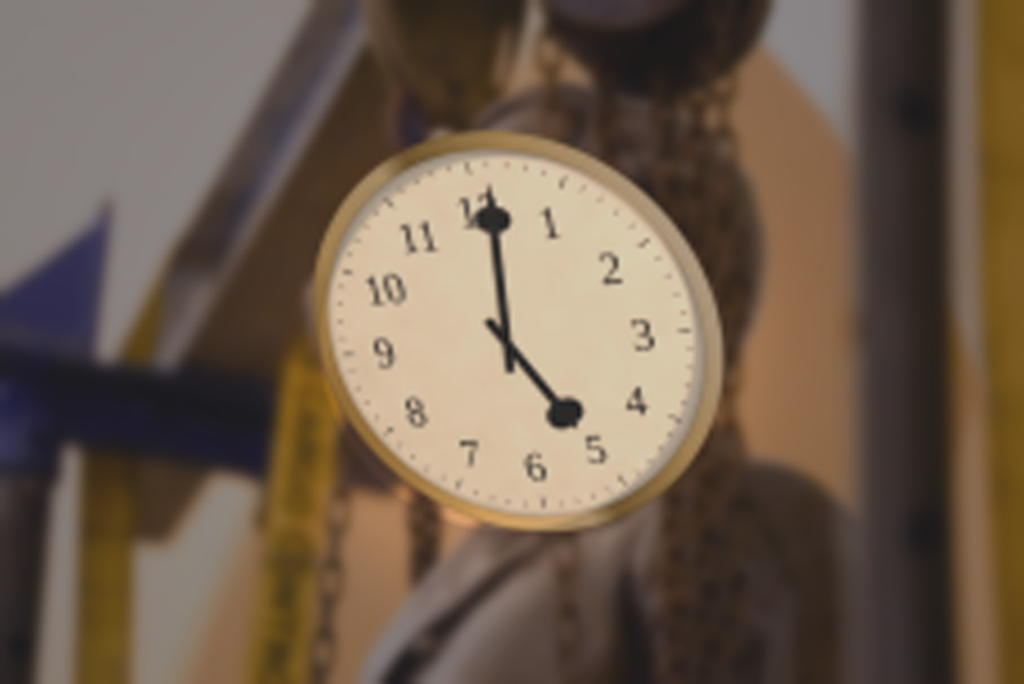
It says 5:01
